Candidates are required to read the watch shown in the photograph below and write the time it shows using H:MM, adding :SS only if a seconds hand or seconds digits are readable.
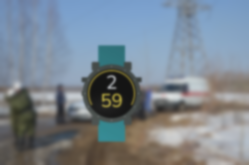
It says 2:59
